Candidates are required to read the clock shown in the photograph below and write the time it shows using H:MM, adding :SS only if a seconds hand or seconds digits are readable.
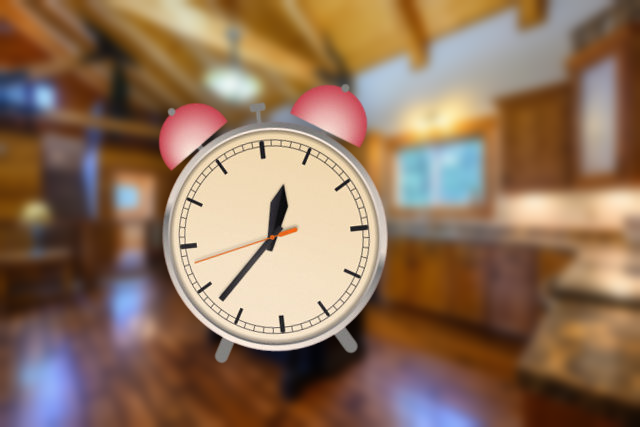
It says 12:37:43
